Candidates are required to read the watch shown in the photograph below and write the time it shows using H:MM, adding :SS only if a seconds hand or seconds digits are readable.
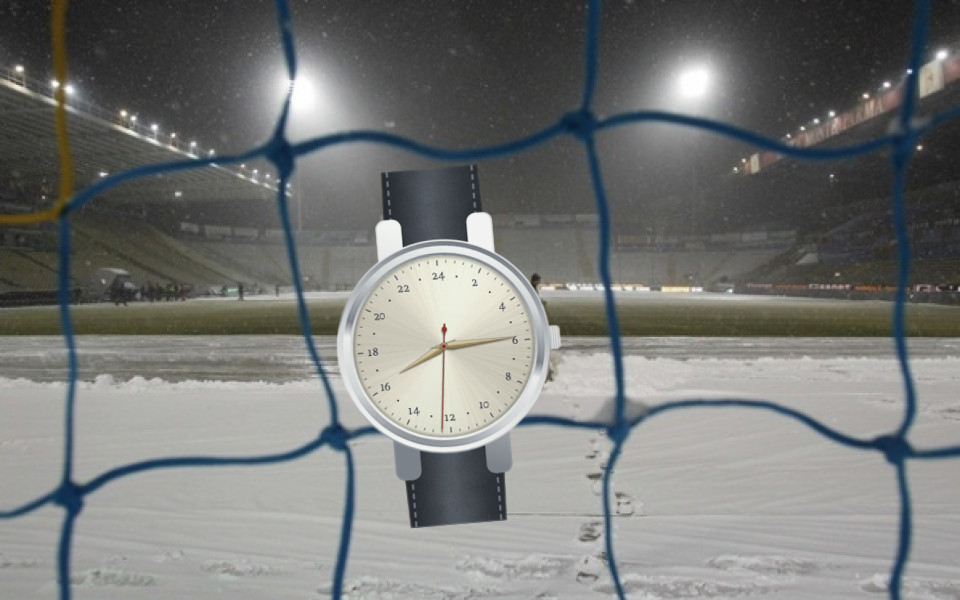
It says 16:14:31
